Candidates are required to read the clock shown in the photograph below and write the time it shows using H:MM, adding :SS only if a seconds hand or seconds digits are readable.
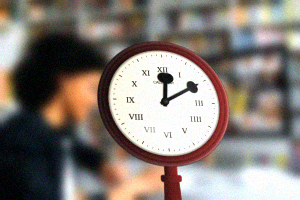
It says 12:10
